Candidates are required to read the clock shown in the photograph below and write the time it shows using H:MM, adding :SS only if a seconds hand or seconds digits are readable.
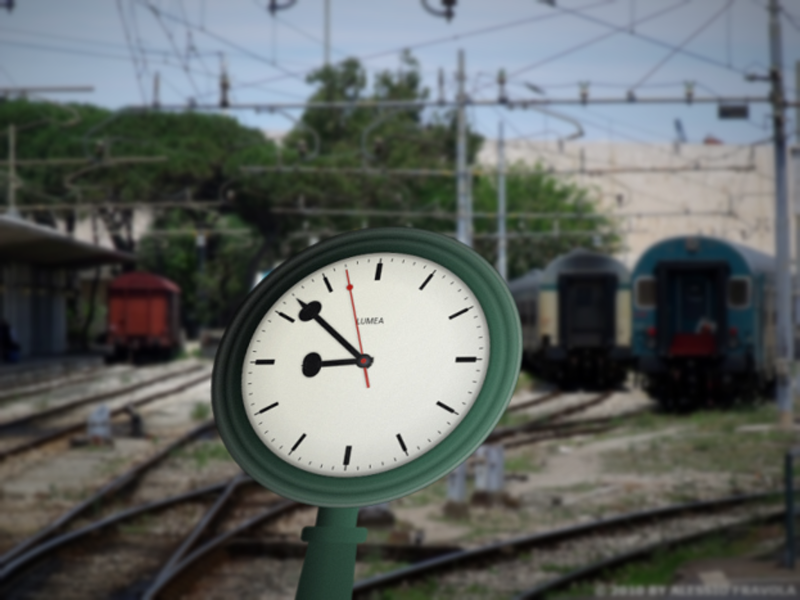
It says 8:51:57
